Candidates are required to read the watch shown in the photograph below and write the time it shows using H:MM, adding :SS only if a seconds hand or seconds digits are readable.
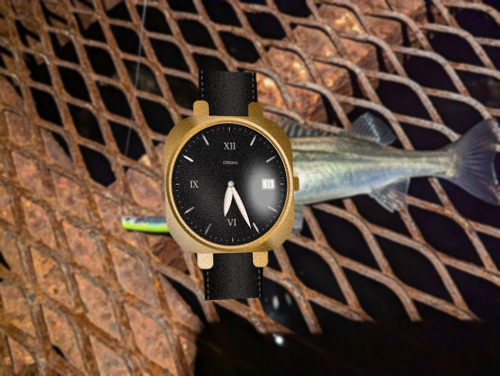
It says 6:26
